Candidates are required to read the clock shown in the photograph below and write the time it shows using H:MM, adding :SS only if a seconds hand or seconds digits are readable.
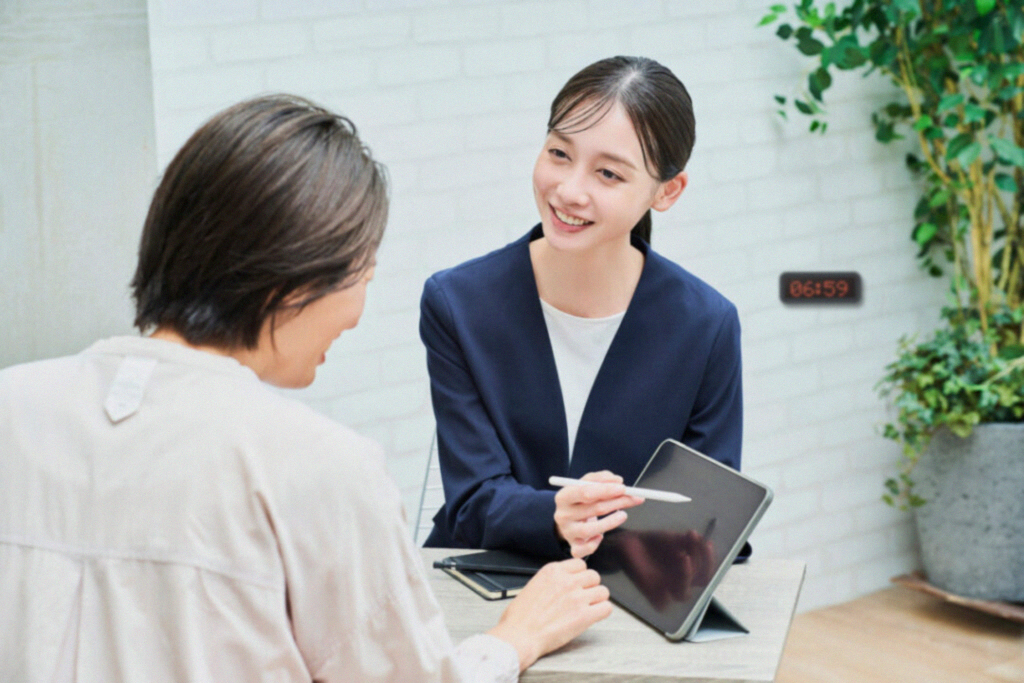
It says 6:59
